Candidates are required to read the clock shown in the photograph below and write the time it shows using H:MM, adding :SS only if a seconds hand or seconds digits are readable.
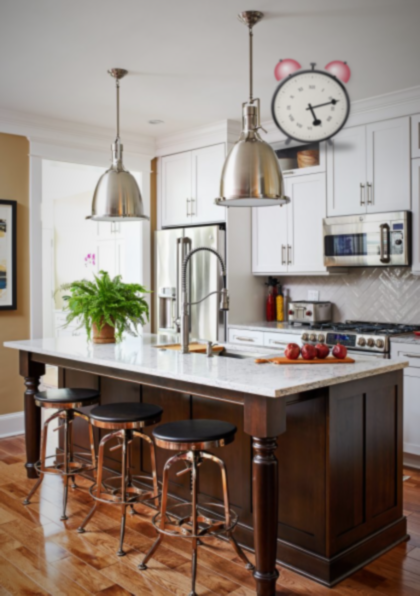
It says 5:12
